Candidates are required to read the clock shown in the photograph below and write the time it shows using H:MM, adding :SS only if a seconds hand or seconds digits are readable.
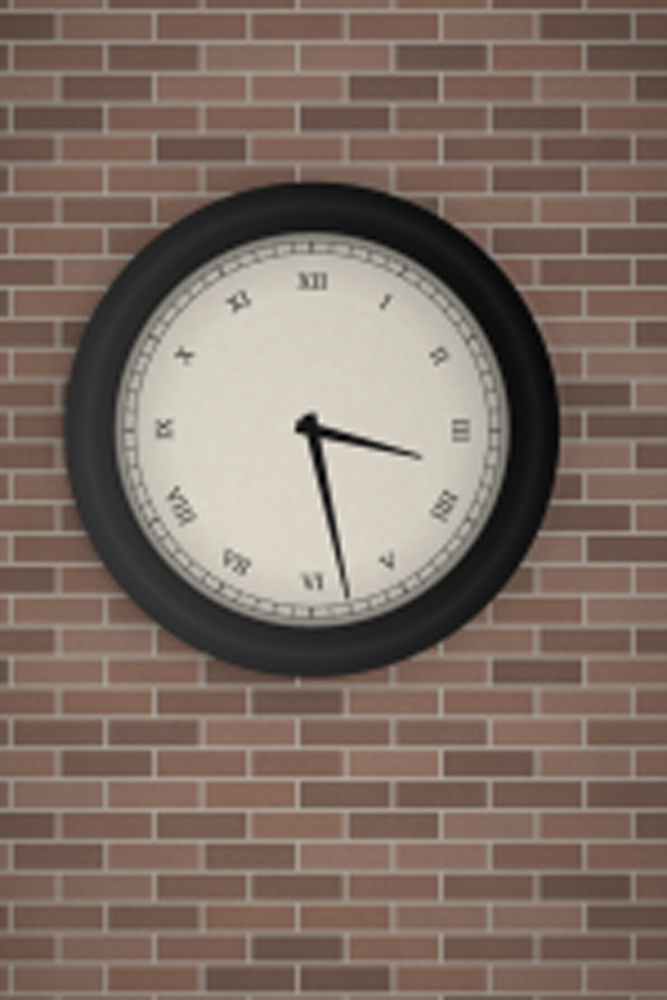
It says 3:28
